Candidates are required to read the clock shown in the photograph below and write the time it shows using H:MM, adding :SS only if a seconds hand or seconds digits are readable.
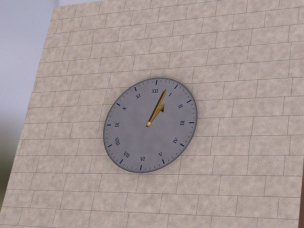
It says 1:03
